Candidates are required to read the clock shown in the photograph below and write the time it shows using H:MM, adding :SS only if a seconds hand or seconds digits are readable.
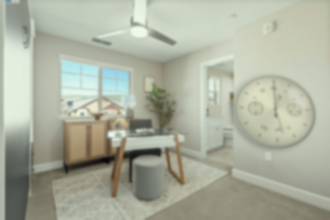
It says 12:28
